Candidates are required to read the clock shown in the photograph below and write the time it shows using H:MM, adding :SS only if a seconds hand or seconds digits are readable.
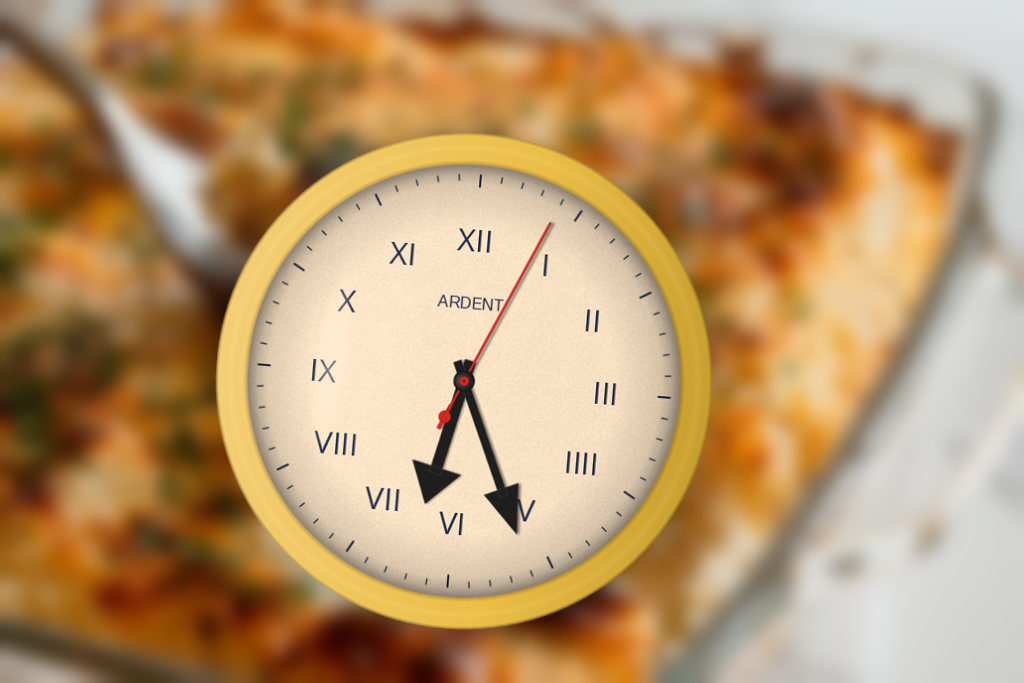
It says 6:26:04
